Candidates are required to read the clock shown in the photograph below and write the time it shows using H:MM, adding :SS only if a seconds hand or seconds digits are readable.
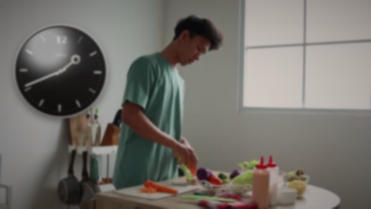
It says 1:41
